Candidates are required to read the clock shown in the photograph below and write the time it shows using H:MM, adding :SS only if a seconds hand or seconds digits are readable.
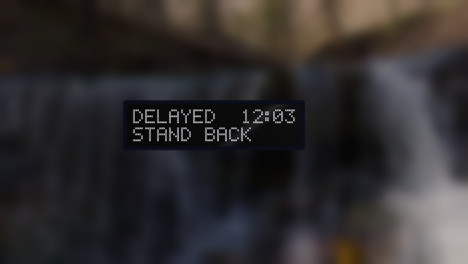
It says 12:03
